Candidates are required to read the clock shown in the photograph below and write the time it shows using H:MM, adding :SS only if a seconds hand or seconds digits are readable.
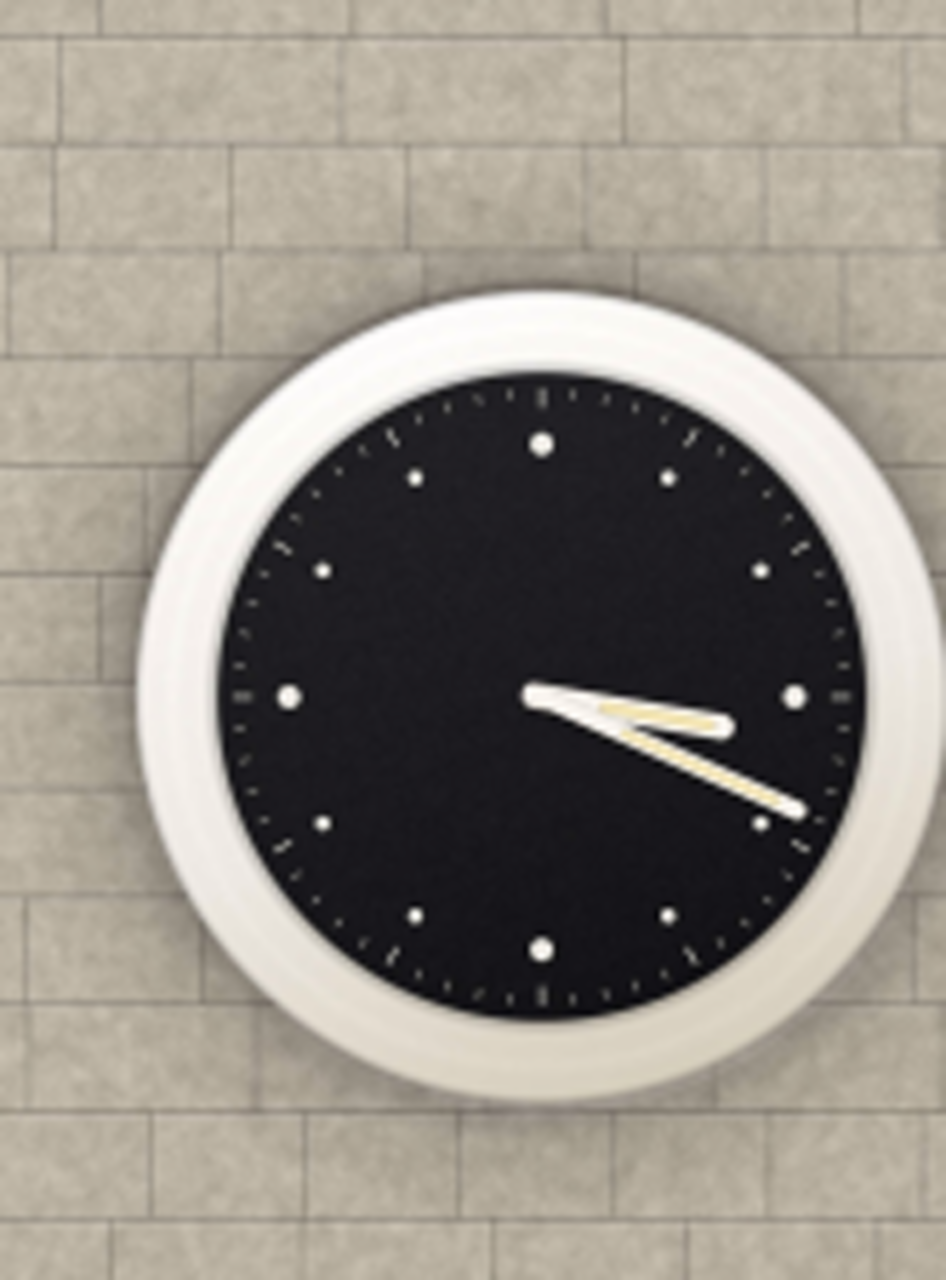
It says 3:19
